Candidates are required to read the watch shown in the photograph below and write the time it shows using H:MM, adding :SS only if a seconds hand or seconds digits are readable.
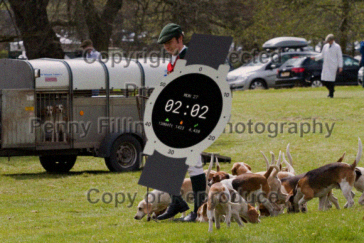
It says 2:02
